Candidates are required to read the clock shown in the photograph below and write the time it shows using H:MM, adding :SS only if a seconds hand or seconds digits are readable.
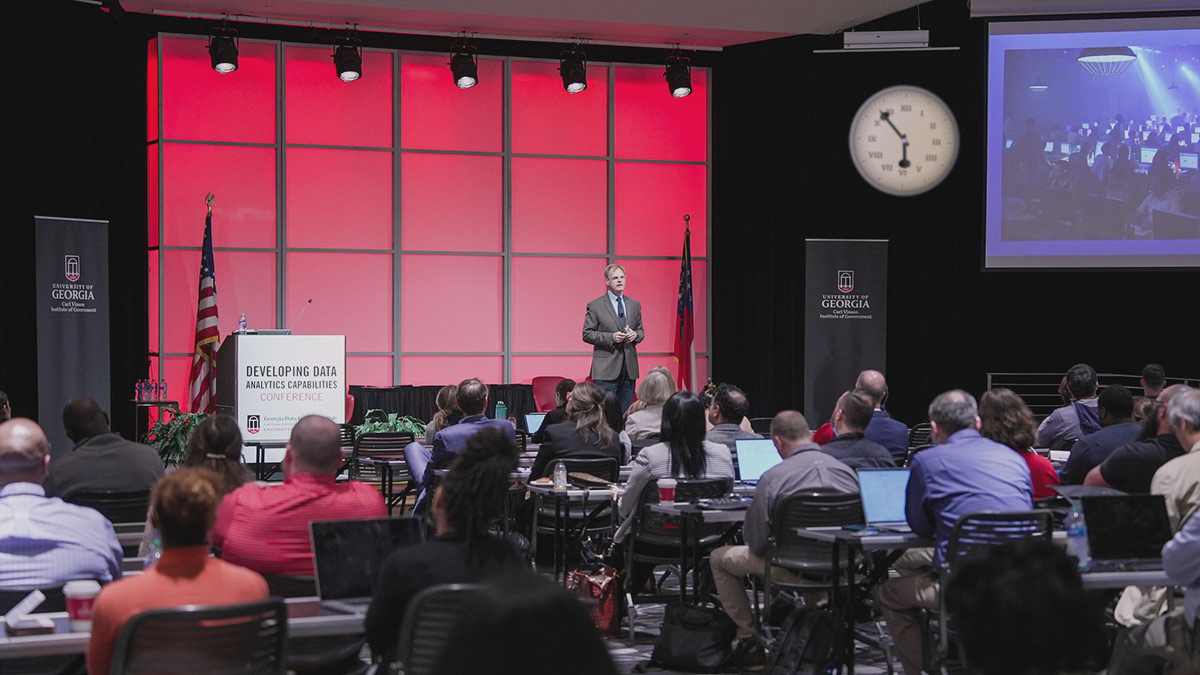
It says 5:53
